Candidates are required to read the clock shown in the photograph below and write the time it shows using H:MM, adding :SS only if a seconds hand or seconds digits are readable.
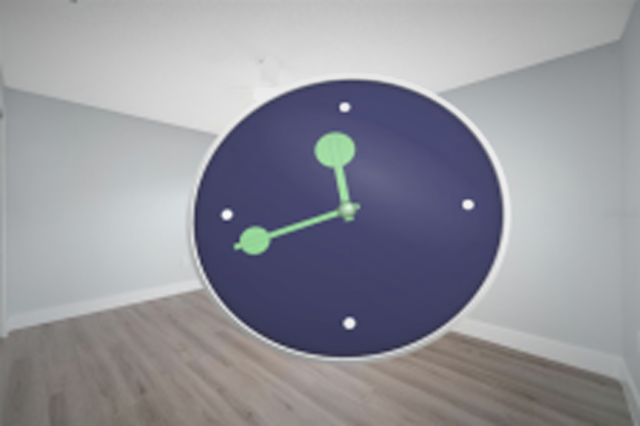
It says 11:42
